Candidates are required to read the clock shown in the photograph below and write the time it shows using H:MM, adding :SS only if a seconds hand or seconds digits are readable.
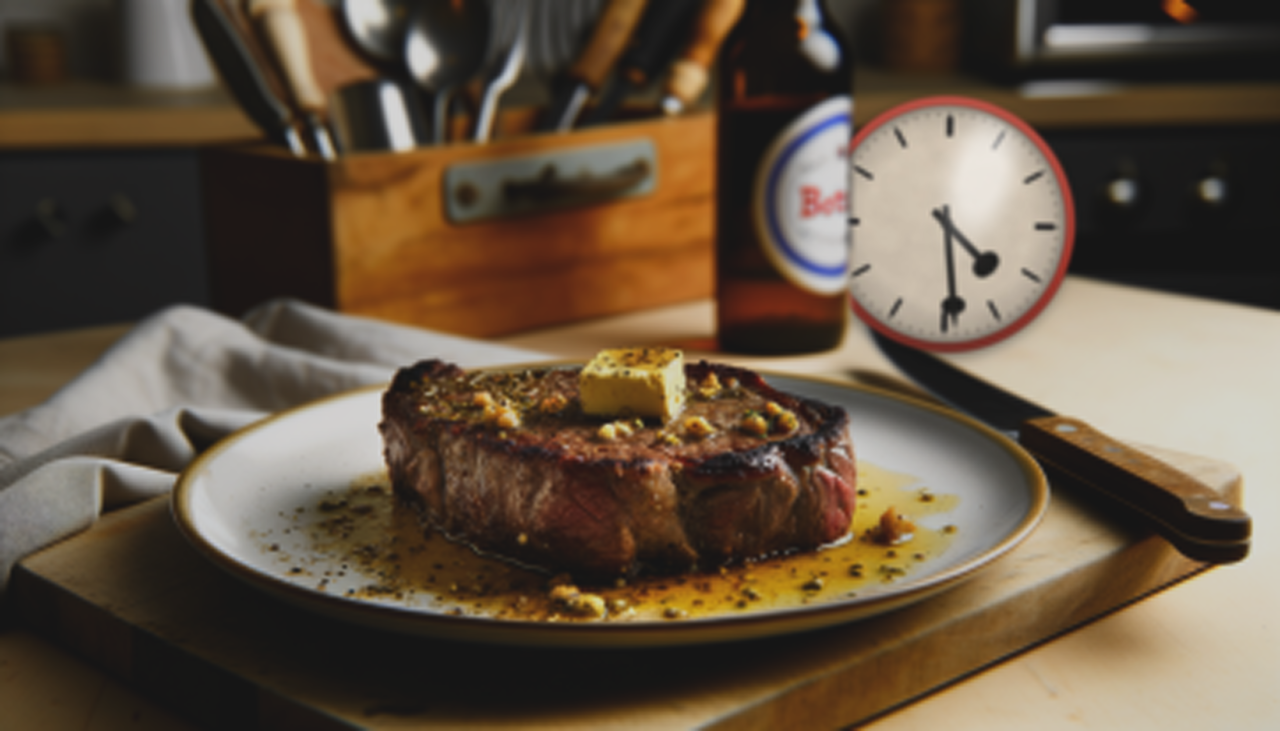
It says 4:29
